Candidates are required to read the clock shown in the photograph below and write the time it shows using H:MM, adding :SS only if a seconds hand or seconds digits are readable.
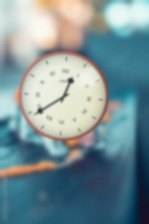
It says 12:39
